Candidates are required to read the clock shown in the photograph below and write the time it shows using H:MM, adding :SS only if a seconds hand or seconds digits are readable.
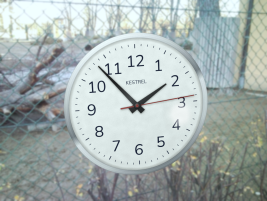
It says 1:53:14
